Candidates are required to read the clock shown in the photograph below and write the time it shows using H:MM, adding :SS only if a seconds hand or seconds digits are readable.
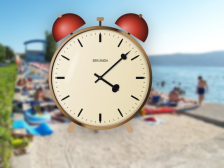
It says 4:08
